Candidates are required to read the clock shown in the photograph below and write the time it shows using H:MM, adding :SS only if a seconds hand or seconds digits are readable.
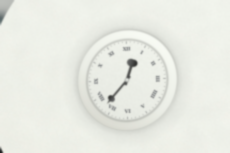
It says 12:37
